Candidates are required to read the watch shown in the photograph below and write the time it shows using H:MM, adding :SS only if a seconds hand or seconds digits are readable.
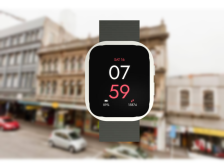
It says 7:59
